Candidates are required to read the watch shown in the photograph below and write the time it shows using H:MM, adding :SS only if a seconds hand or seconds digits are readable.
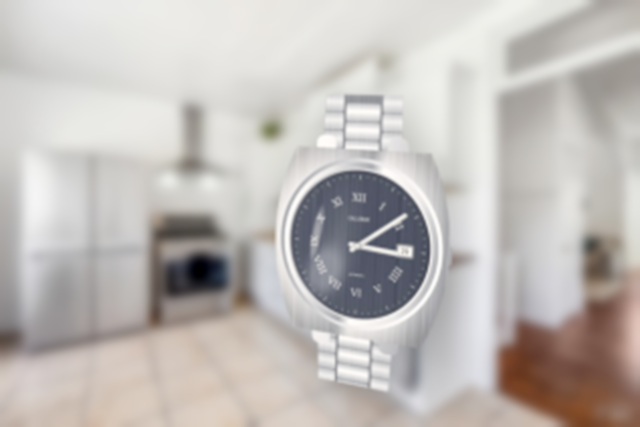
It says 3:09
